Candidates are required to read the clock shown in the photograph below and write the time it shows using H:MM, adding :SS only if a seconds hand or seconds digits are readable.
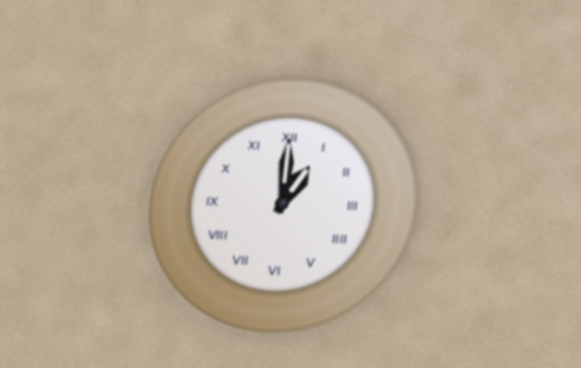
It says 1:00
